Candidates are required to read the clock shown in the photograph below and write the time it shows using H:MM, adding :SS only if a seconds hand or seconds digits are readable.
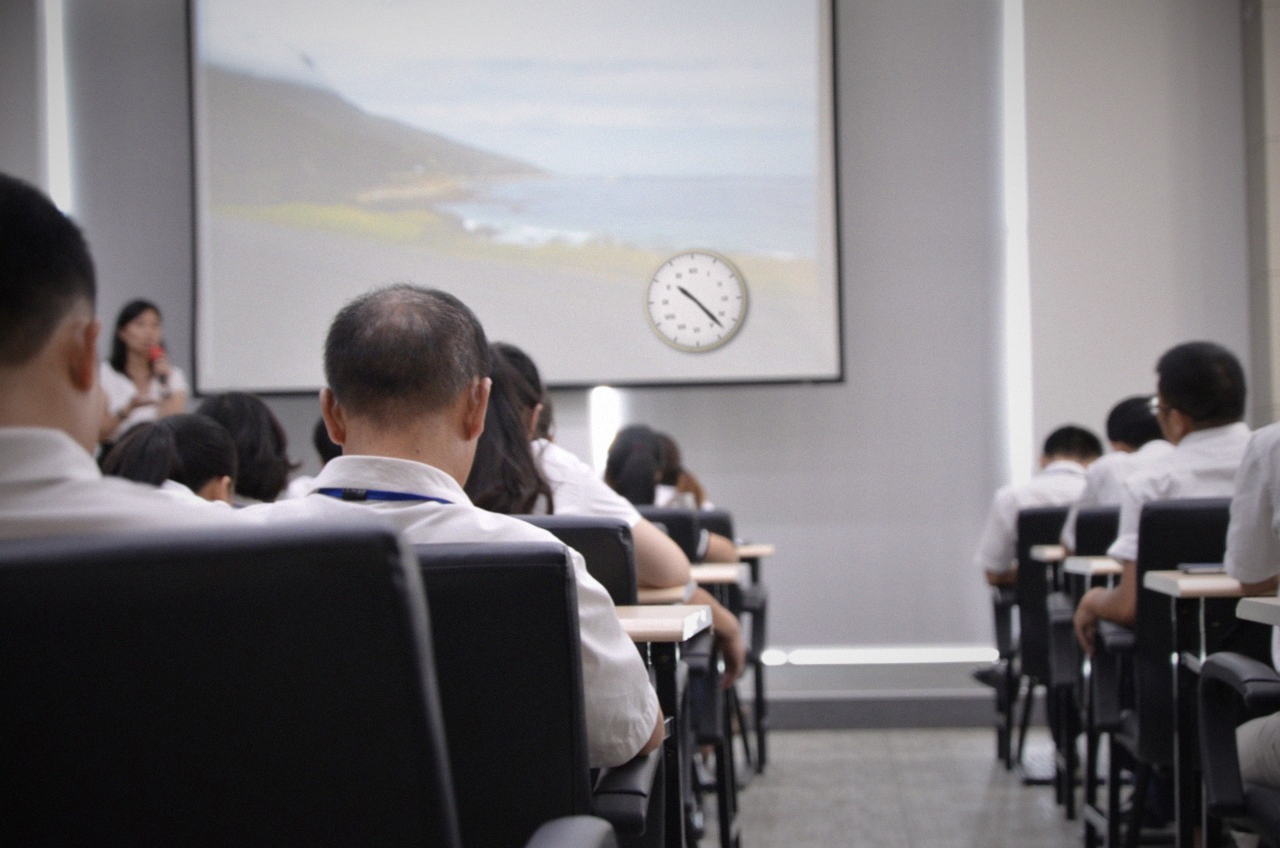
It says 10:23
